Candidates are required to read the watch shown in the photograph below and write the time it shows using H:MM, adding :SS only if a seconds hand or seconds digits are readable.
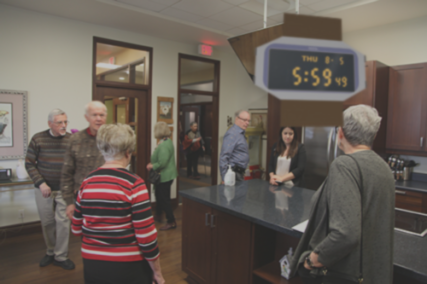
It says 5:59
